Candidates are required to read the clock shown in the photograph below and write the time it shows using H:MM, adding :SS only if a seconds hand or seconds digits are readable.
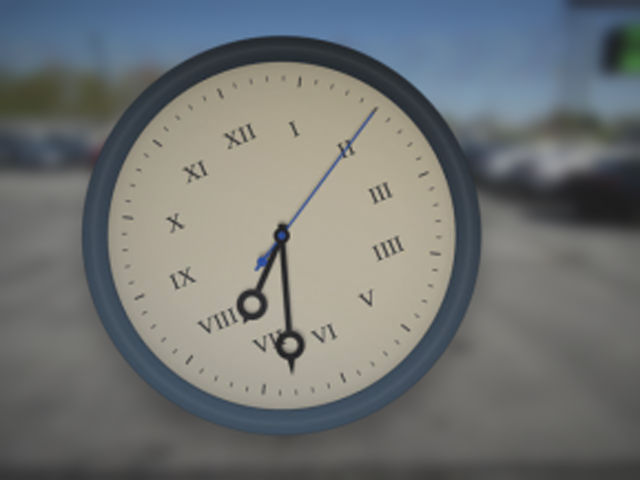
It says 7:33:10
